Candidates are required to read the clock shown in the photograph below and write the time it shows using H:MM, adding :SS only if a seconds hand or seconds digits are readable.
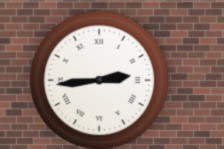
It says 2:44
